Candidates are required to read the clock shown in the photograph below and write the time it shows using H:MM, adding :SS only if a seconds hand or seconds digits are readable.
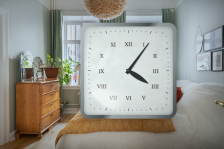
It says 4:06
